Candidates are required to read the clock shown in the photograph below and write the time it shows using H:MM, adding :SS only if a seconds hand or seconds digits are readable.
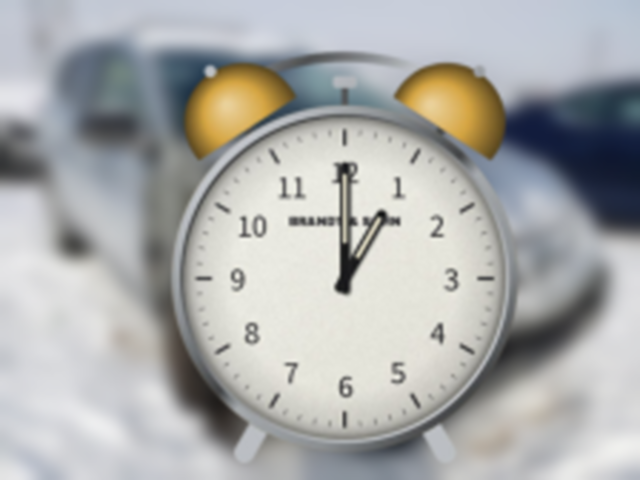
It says 1:00
